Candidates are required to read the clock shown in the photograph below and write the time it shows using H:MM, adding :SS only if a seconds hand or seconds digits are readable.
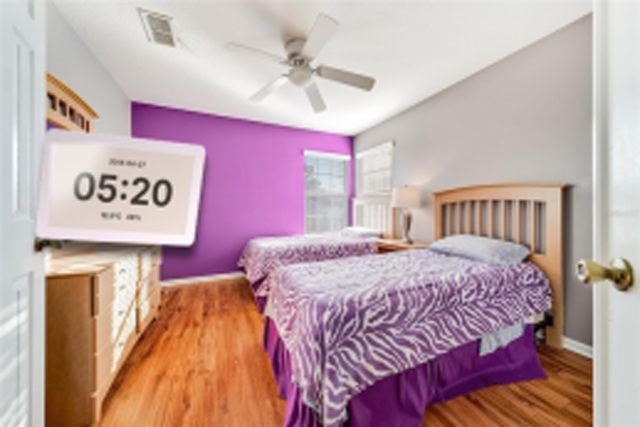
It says 5:20
